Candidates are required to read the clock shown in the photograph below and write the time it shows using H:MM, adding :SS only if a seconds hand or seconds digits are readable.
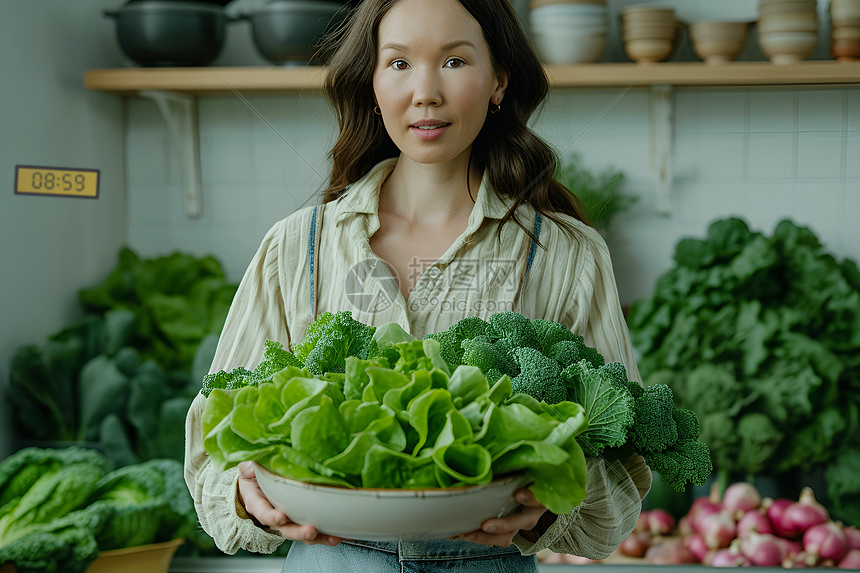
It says 8:59
